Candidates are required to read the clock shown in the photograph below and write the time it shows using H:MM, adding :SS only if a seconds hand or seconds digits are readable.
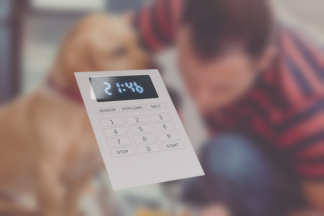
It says 21:46
